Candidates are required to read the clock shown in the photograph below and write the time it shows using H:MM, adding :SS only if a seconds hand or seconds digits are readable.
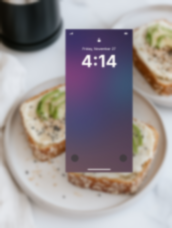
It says 4:14
